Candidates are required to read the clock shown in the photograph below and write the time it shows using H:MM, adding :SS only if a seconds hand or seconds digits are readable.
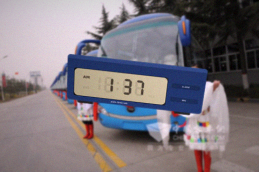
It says 1:37
